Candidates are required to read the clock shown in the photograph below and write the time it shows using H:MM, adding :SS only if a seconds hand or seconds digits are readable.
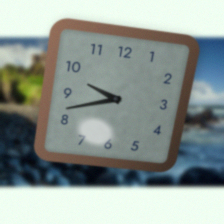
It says 9:42
